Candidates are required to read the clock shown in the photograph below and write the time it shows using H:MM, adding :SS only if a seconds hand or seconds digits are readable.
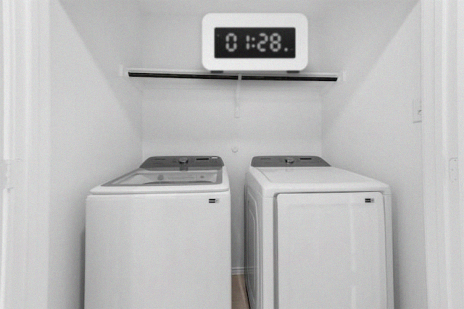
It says 1:28
